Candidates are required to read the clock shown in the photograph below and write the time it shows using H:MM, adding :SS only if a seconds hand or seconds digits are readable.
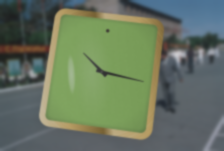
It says 10:16
